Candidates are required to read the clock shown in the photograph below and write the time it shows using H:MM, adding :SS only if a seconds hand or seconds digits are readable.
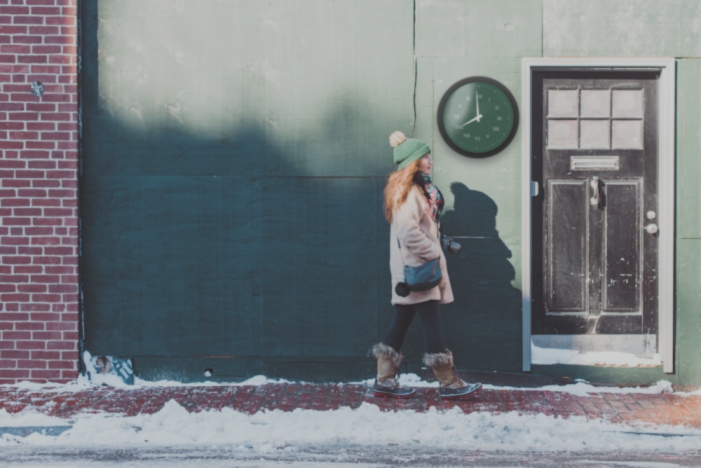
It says 7:59
